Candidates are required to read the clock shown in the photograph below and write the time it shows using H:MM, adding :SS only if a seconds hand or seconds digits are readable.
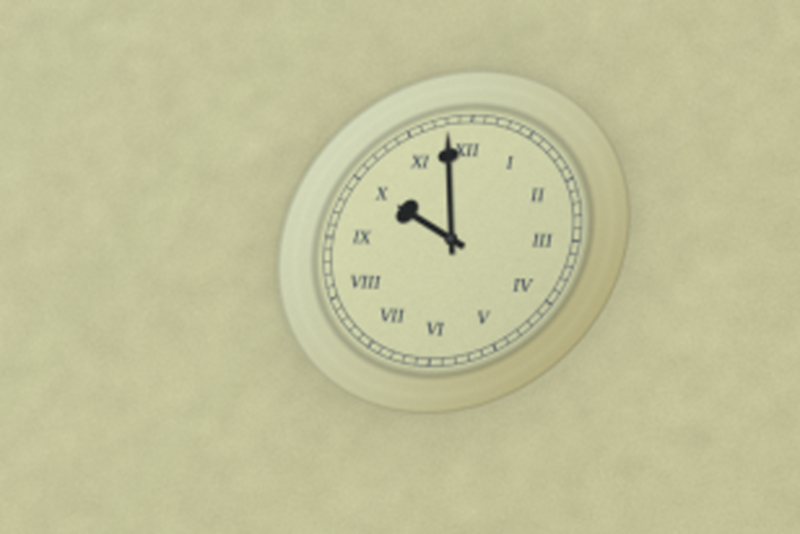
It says 9:58
